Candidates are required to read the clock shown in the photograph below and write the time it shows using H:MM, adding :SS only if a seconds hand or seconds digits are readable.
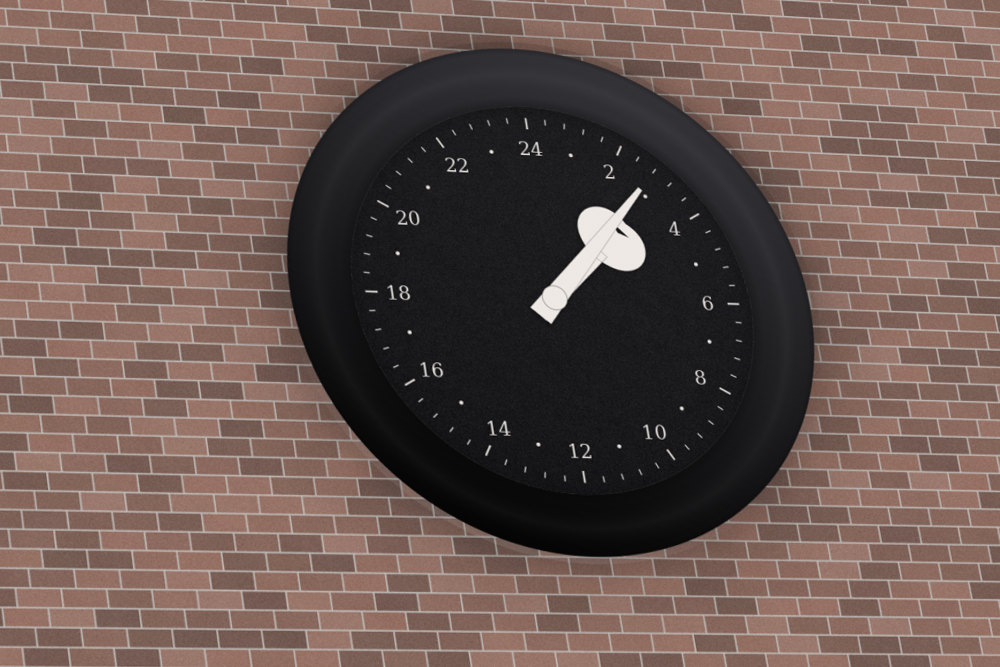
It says 3:07
